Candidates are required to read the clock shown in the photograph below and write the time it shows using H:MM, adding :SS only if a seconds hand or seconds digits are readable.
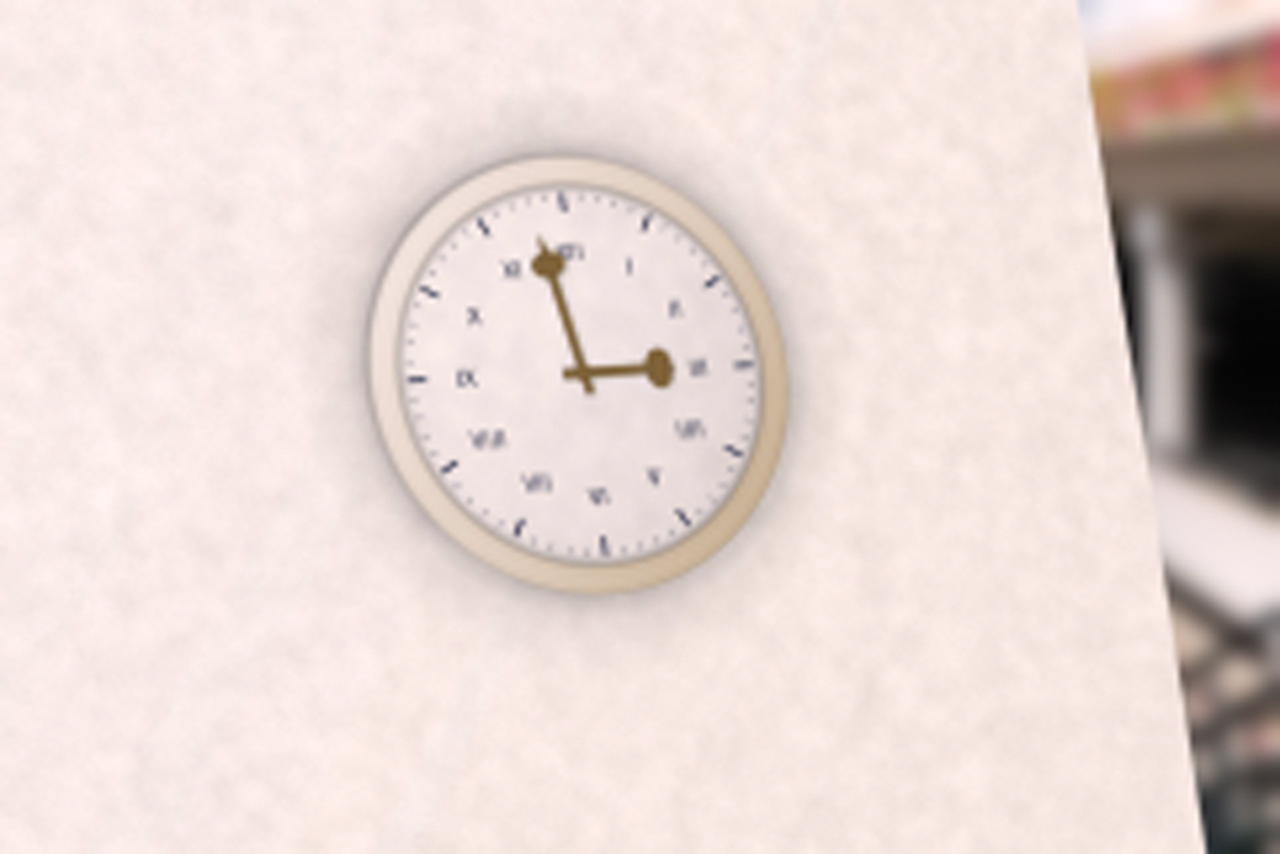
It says 2:58
